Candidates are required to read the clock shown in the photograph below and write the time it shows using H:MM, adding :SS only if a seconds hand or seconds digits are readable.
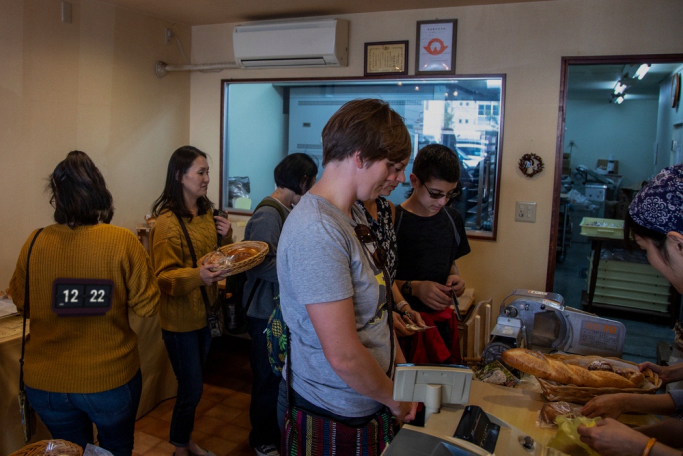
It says 12:22
